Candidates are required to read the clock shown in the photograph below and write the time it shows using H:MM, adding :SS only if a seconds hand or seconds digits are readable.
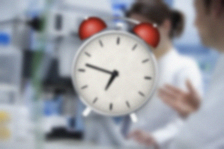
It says 6:47
